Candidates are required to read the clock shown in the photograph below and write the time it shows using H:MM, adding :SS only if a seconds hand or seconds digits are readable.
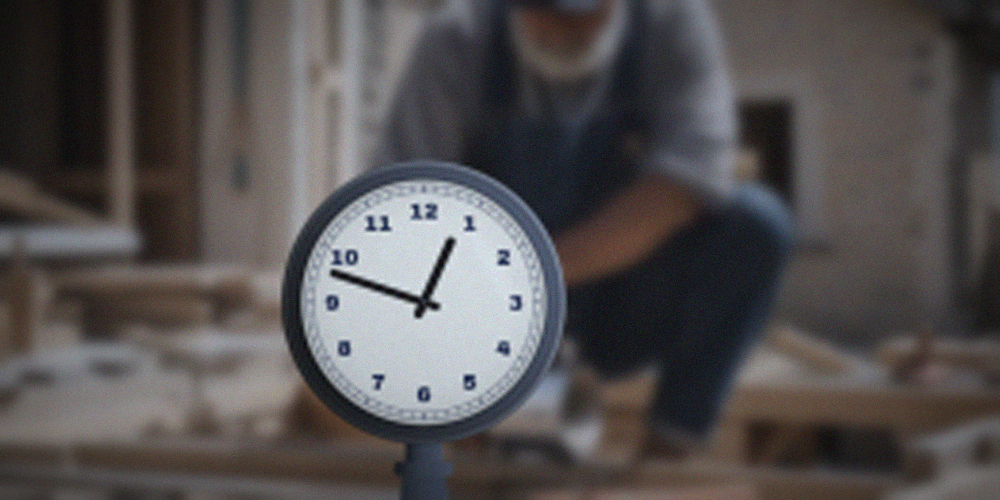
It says 12:48
